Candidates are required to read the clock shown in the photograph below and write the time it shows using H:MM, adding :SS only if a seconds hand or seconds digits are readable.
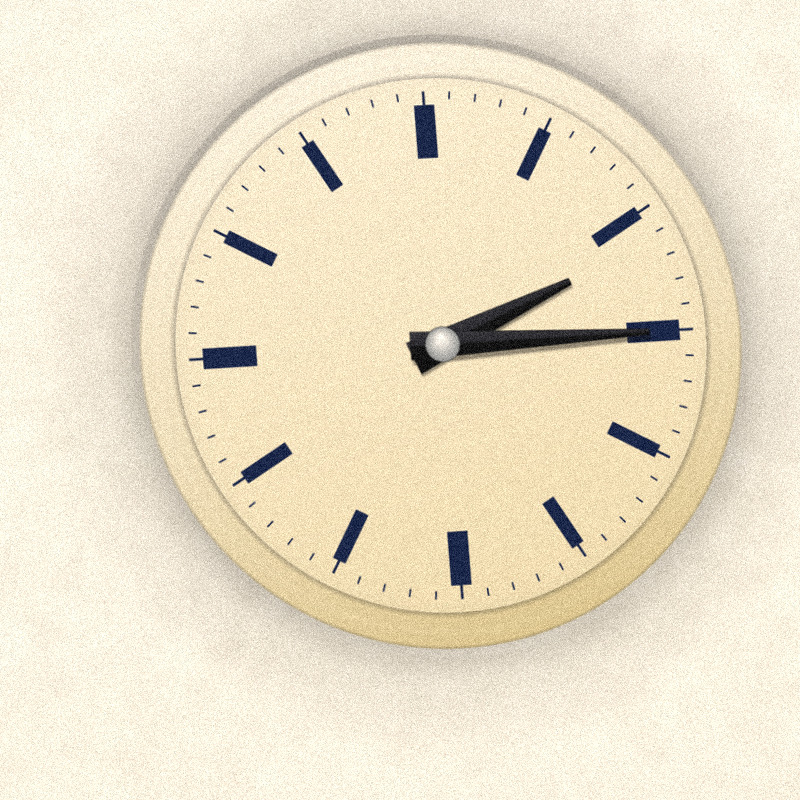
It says 2:15
